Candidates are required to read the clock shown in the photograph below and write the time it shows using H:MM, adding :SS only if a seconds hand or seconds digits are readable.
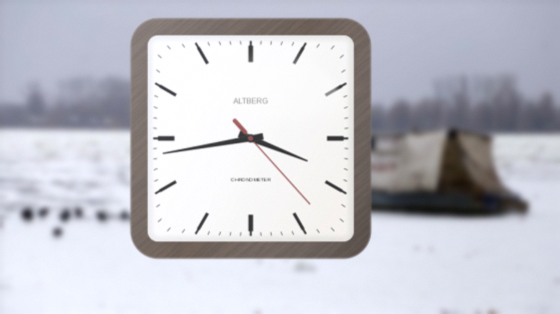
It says 3:43:23
